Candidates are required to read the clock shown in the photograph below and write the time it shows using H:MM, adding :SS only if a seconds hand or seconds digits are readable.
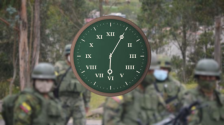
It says 6:05
